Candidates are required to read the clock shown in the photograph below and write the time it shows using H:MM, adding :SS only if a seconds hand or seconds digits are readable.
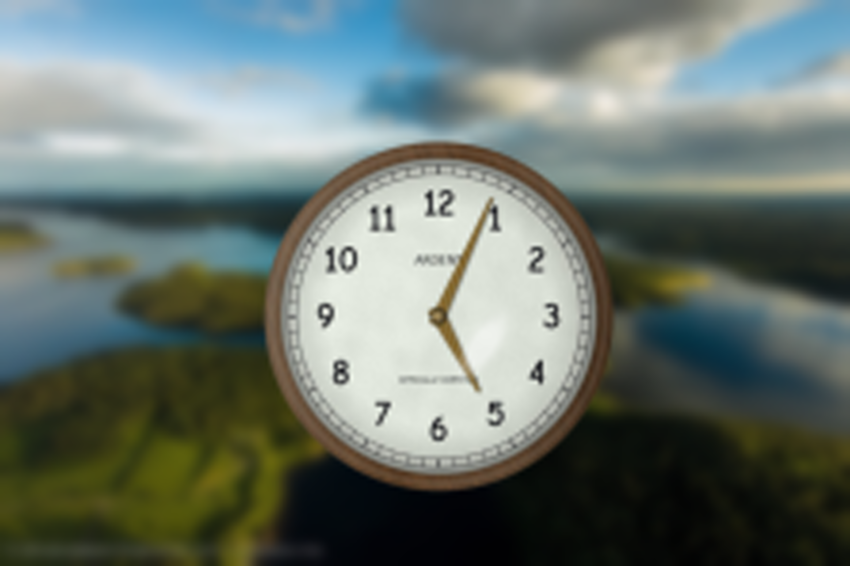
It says 5:04
